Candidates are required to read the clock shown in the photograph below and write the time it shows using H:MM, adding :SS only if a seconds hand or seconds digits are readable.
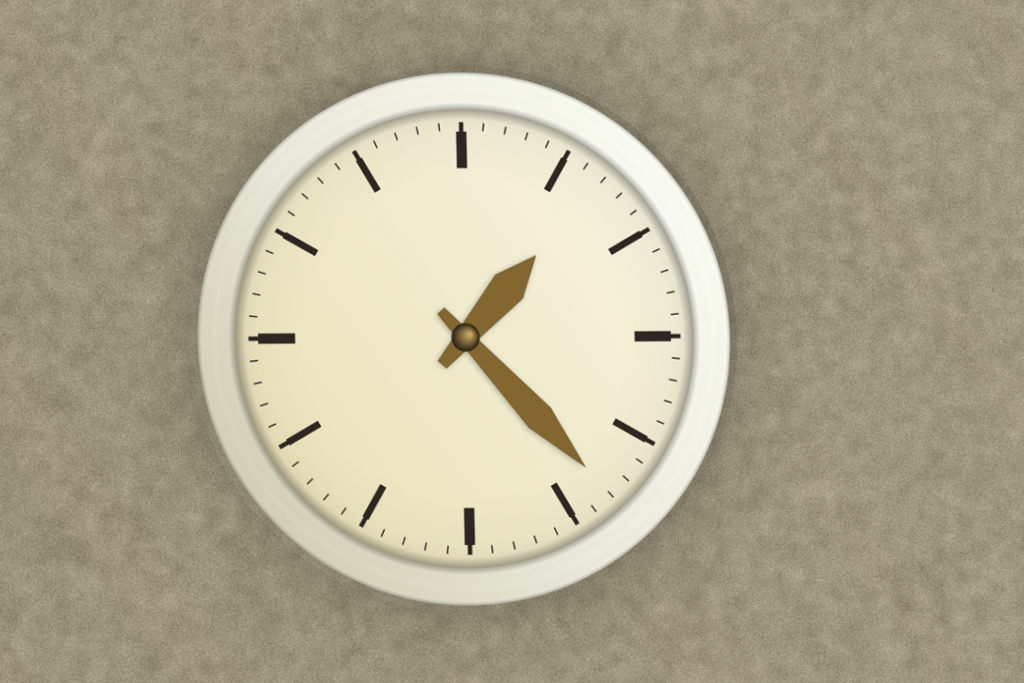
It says 1:23
